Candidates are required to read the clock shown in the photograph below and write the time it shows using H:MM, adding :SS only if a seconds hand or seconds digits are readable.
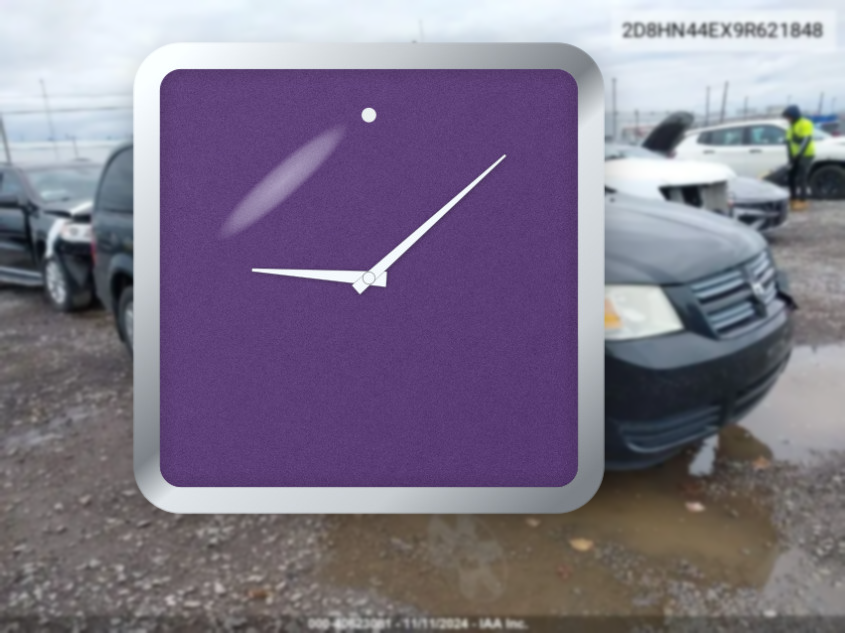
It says 9:08
